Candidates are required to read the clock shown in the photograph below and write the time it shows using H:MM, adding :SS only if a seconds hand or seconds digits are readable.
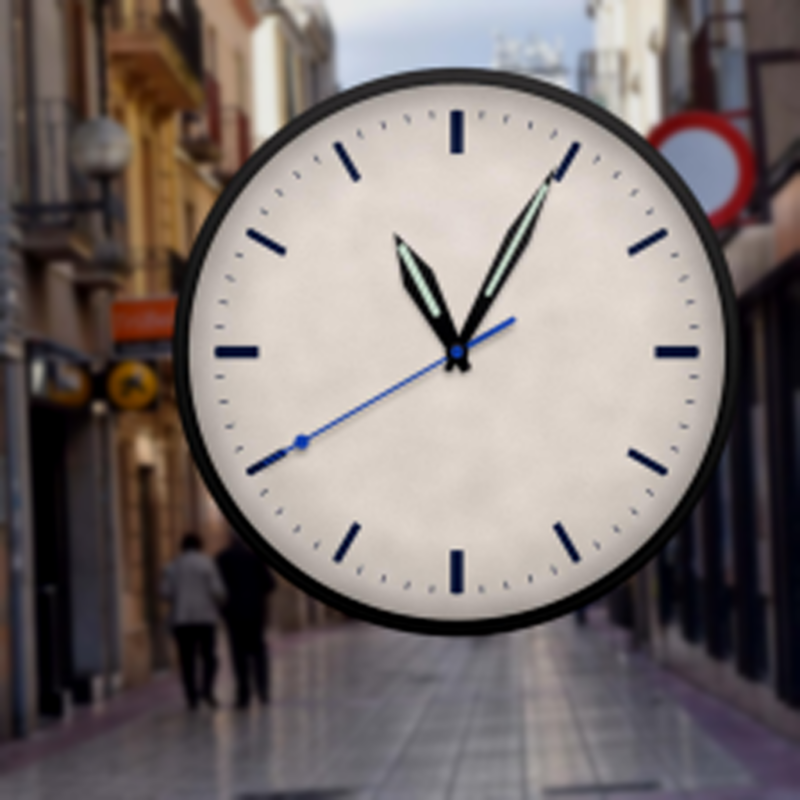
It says 11:04:40
